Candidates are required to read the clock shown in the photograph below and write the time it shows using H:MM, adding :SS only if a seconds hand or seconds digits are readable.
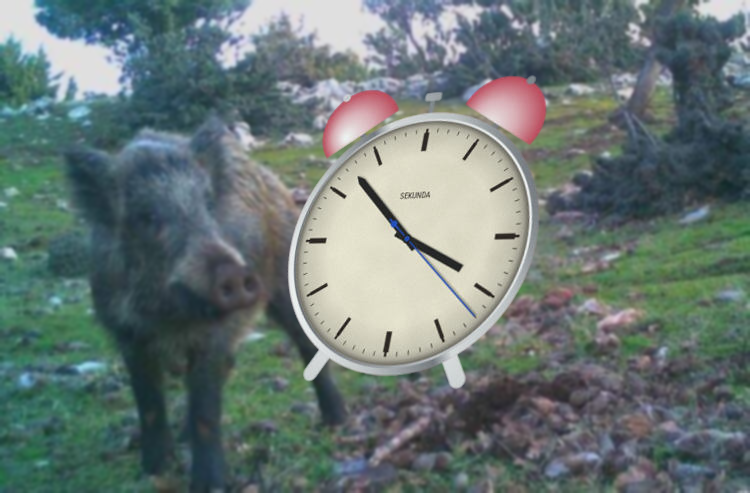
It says 3:52:22
